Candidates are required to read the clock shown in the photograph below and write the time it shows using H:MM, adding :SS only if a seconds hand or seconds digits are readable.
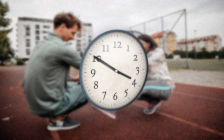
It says 3:50
